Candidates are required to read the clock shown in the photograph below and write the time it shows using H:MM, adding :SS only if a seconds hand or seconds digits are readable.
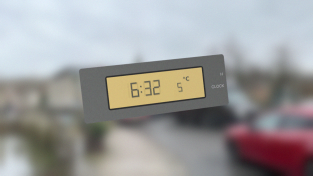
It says 6:32
